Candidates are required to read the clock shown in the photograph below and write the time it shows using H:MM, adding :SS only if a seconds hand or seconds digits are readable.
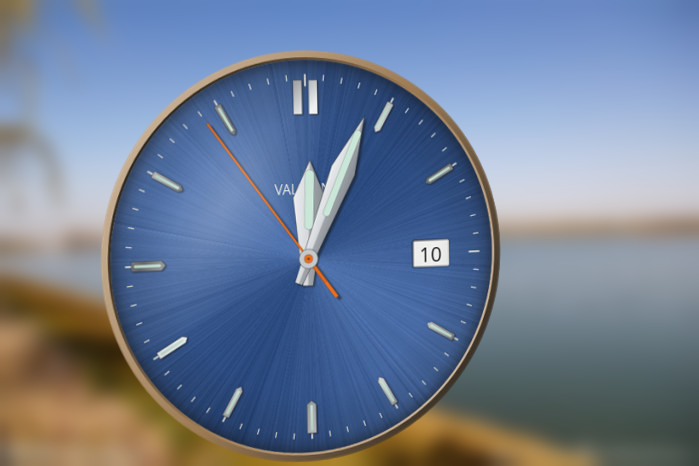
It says 12:03:54
